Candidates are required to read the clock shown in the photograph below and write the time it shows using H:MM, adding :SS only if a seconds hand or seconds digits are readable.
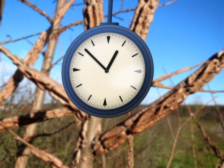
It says 12:52
